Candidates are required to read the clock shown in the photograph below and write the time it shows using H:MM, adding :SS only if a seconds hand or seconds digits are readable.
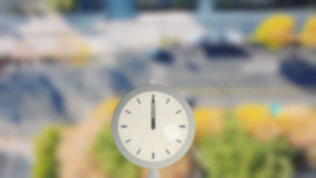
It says 12:00
